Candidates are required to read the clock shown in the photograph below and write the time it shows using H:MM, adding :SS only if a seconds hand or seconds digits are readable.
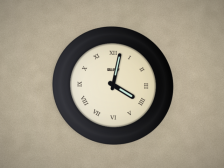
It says 4:02
